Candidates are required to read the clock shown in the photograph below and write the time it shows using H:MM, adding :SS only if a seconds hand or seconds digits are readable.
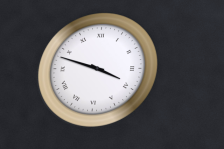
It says 3:48
